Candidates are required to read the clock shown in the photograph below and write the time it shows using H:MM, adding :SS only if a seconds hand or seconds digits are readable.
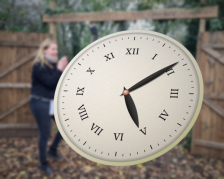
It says 5:09
